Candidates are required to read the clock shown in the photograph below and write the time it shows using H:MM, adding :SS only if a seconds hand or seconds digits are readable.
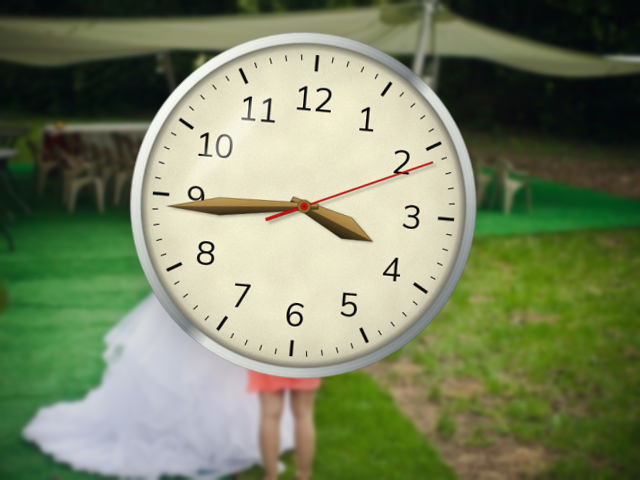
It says 3:44:11
